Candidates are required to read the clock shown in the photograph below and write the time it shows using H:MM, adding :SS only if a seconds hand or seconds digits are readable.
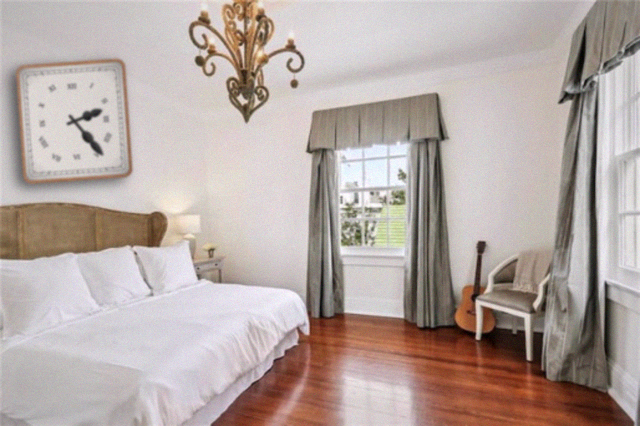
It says 2:24
